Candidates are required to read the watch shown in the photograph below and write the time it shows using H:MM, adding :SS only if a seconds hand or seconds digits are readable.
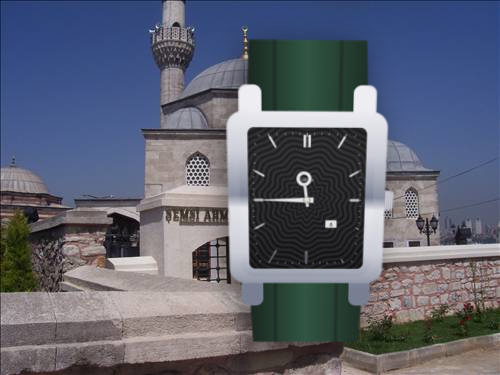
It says 11:45
